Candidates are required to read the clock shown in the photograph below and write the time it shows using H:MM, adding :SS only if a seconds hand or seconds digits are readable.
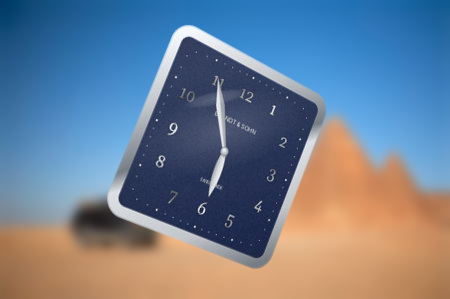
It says 5:55
